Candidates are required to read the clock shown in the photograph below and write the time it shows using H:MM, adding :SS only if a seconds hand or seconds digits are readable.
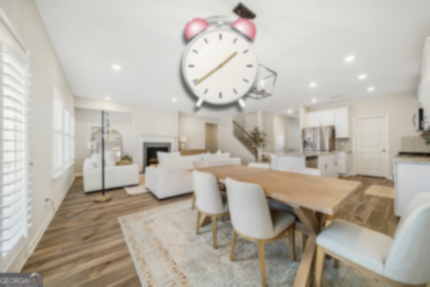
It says 1:39
